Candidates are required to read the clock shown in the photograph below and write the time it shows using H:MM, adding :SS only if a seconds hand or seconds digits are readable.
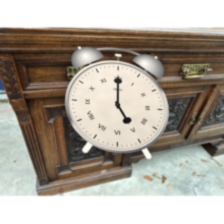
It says 5:00
